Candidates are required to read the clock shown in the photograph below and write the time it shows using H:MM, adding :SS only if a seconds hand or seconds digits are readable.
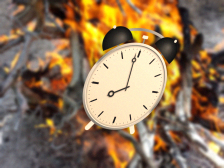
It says 7:59
